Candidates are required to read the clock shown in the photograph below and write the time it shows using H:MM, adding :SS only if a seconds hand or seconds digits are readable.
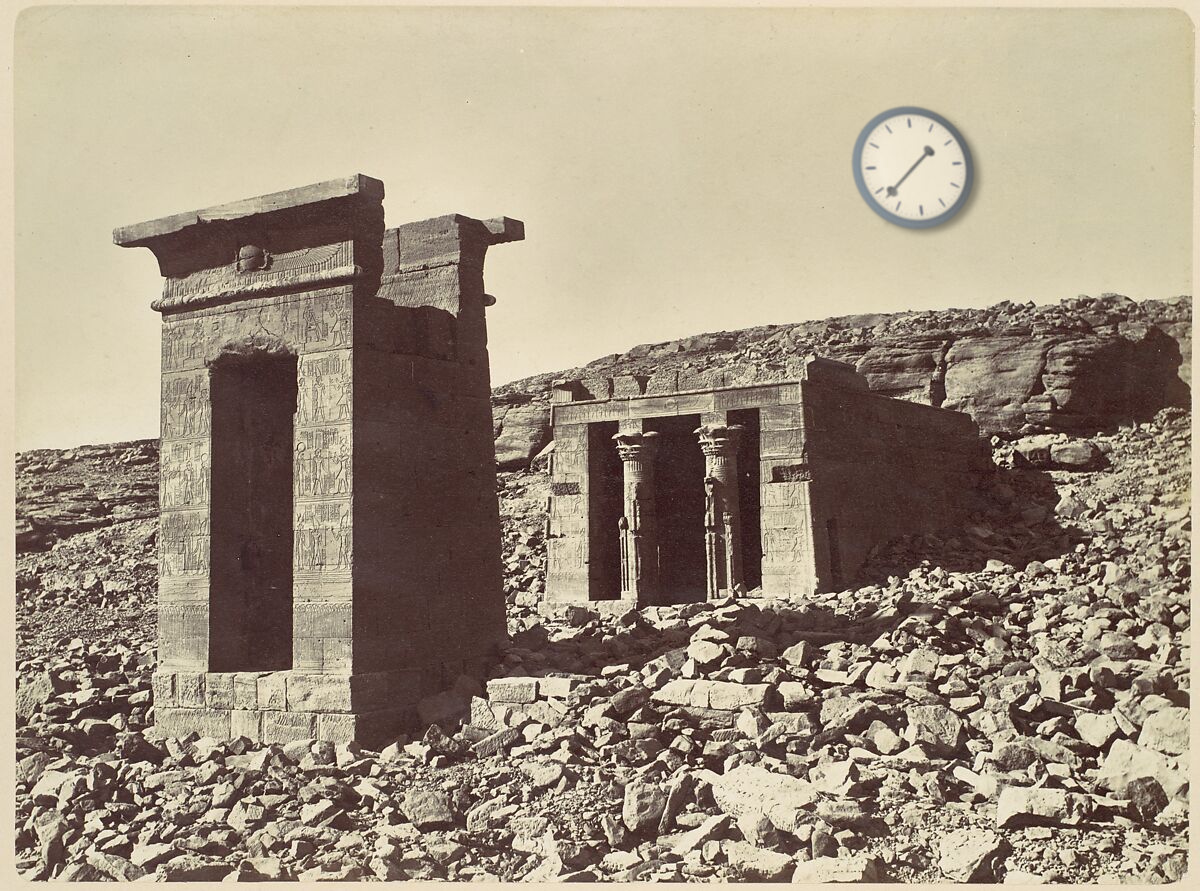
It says 1:38
